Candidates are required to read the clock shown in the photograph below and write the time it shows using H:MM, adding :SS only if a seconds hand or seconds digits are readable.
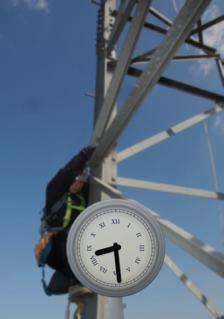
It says 8:29
